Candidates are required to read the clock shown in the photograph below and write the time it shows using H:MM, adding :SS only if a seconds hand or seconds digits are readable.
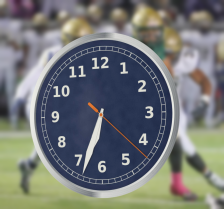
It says 6:33:22
